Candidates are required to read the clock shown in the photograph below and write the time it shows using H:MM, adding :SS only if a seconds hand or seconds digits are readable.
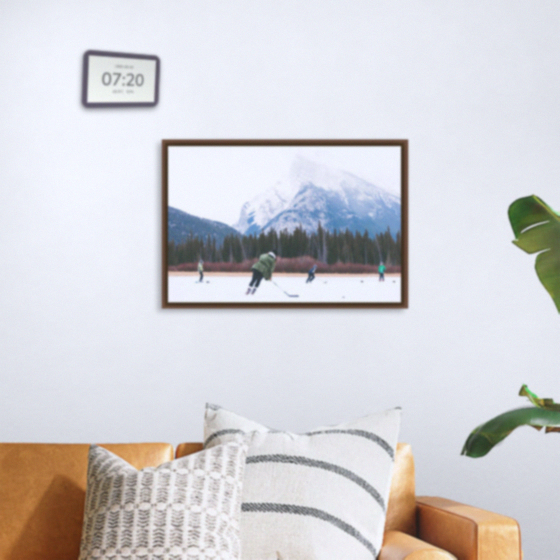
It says 7:20
